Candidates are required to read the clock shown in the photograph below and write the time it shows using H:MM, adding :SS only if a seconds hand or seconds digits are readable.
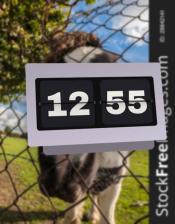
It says 12:55
